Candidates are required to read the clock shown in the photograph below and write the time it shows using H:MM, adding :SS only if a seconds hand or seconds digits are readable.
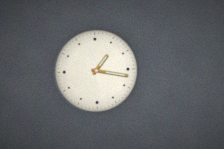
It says 1:17
